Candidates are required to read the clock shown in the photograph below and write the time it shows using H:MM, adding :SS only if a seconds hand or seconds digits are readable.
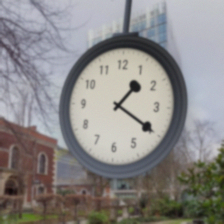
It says 1:20
